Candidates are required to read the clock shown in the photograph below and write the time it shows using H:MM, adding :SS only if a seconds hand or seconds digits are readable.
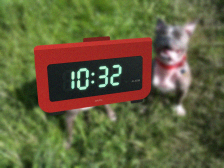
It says 10:32
